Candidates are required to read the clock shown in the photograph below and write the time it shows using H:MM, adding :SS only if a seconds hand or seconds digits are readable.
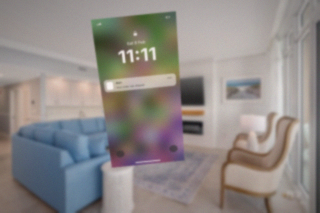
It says 11:11
